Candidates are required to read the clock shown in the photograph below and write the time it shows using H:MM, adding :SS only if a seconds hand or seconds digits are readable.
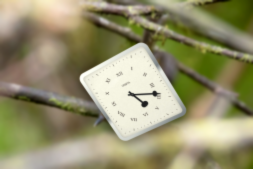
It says 5:19
